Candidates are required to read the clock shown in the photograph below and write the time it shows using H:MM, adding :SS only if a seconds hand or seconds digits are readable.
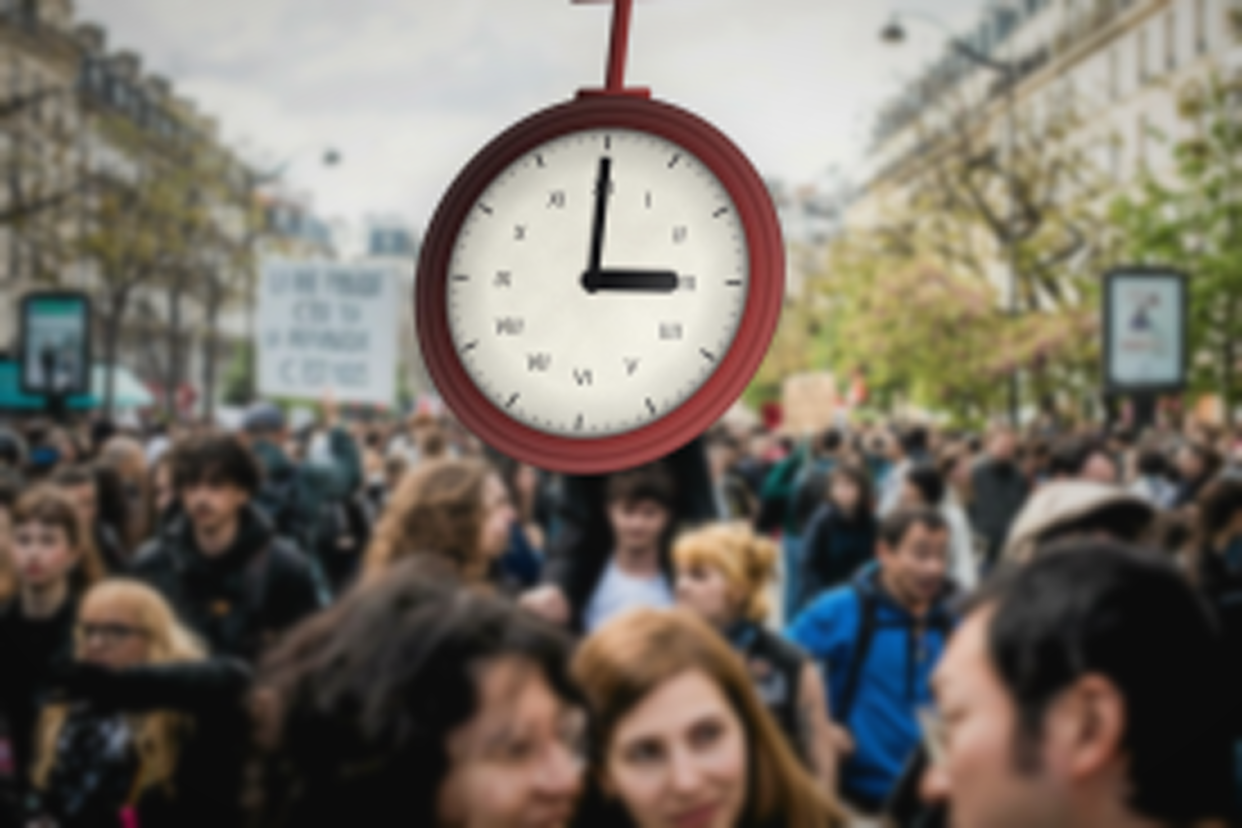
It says 3:00
